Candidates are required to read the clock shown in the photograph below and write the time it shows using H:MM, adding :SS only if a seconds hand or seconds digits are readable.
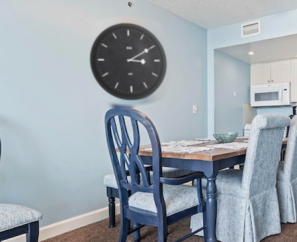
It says 3:10
